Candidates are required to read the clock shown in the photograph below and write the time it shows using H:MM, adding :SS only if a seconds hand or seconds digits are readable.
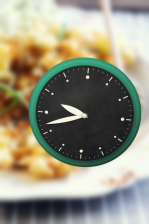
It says 9:42
